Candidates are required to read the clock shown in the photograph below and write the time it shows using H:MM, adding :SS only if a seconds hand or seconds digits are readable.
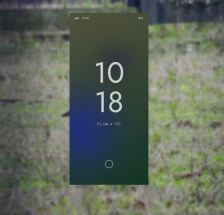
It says 10:18
